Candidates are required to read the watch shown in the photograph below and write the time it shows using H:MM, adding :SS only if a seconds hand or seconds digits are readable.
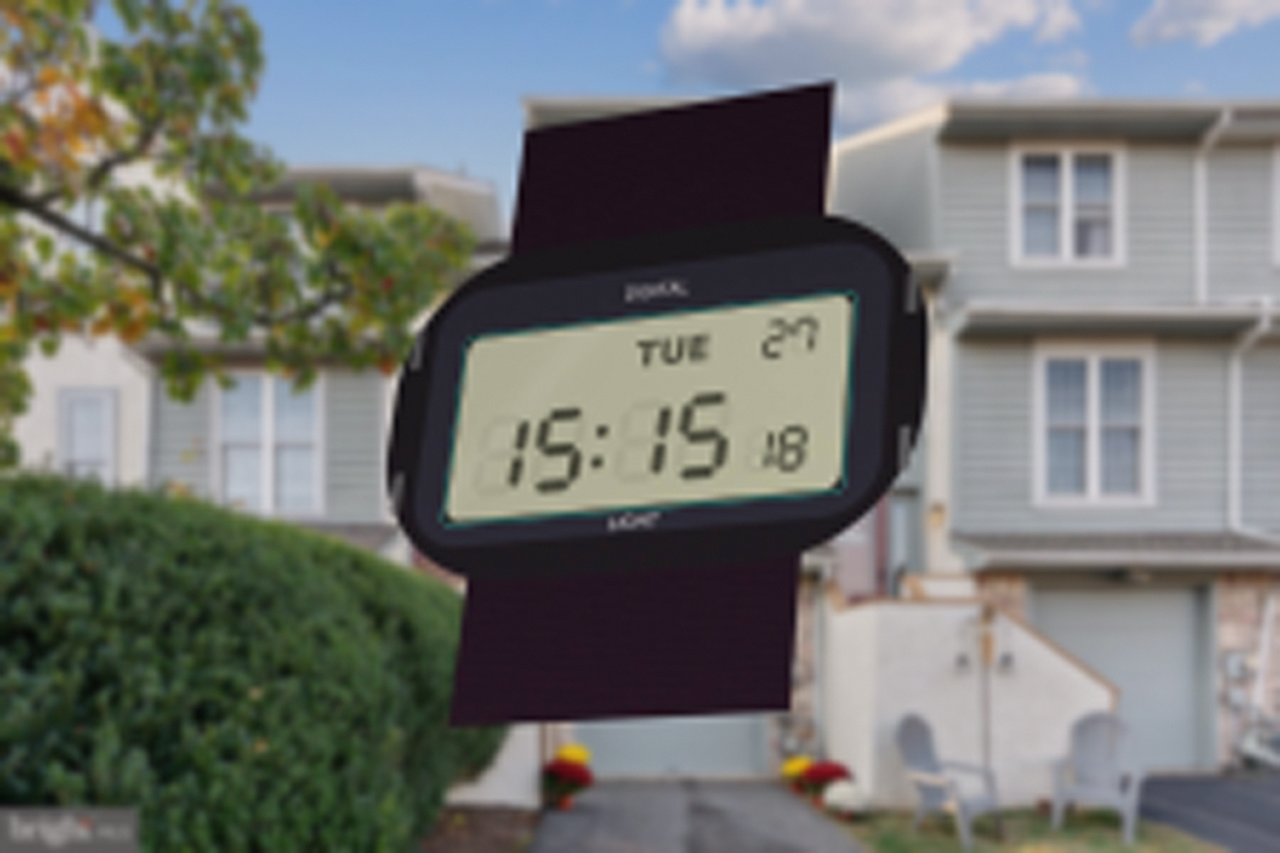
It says 15:15:18
